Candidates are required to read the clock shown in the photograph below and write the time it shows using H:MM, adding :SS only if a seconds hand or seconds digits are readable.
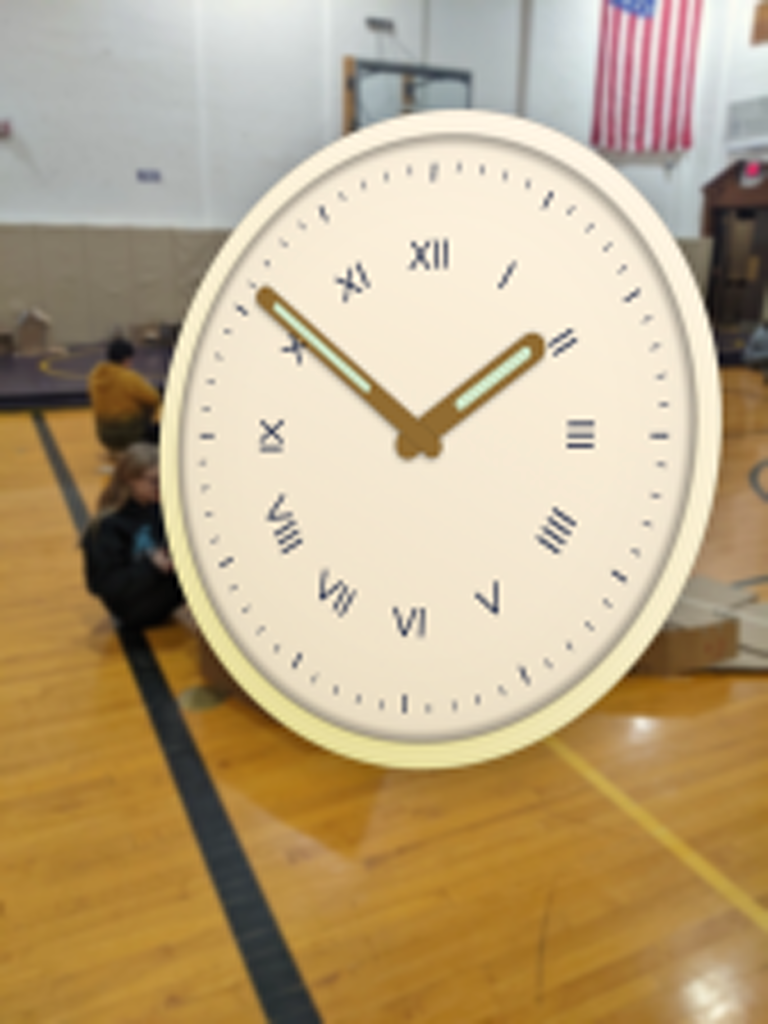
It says 1:51
